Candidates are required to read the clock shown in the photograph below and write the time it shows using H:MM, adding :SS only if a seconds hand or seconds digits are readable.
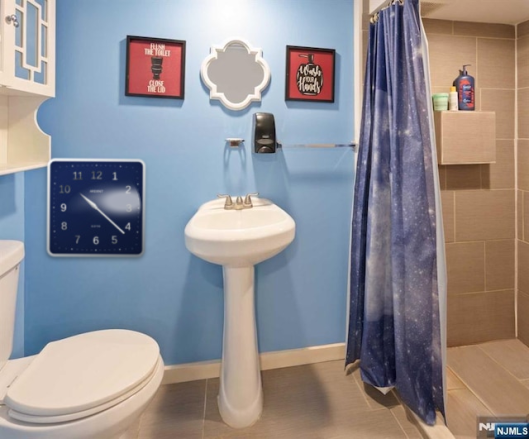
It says 10:22
